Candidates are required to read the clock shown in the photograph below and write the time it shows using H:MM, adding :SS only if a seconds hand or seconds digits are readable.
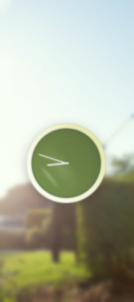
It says 8:48
